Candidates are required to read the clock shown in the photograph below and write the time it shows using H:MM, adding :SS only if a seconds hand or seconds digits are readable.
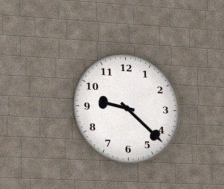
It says 9:22
